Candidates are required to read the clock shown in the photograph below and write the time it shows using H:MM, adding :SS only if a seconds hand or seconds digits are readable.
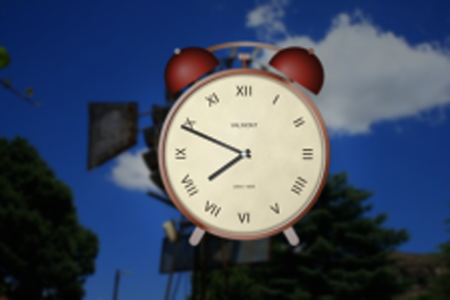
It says 7:49
